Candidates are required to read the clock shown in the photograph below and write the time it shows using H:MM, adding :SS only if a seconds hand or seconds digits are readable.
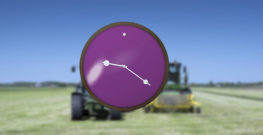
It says 9:21
